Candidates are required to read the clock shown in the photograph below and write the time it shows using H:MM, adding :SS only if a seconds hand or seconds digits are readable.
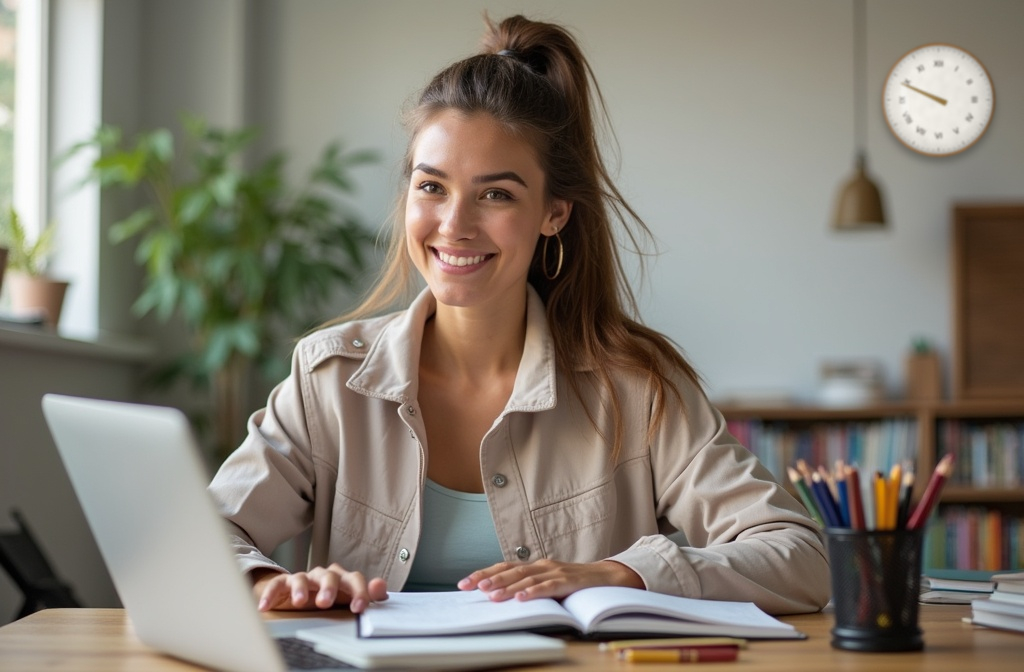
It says 9:49
